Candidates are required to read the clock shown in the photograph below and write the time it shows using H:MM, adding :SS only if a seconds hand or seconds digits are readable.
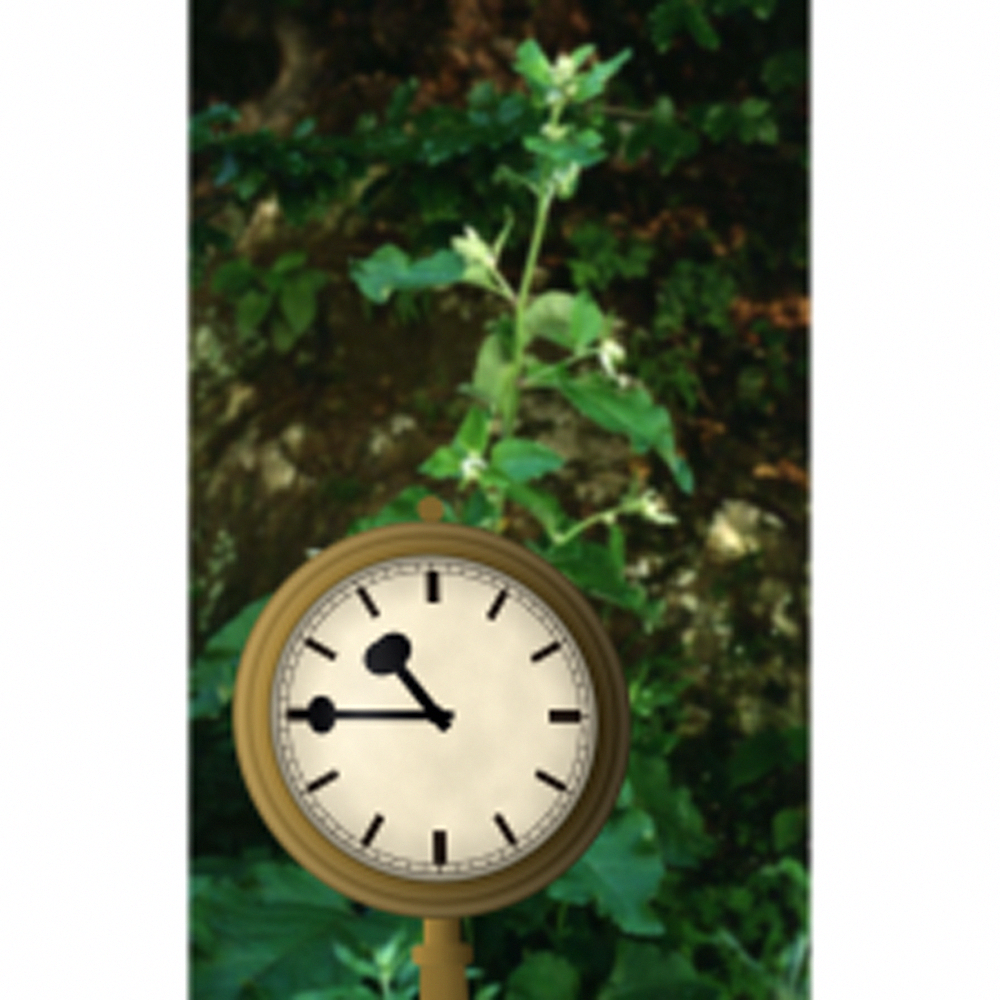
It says 10:45
